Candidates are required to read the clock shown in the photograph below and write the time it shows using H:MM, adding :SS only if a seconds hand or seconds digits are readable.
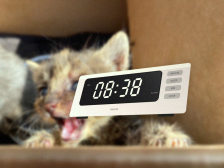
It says 8:38
